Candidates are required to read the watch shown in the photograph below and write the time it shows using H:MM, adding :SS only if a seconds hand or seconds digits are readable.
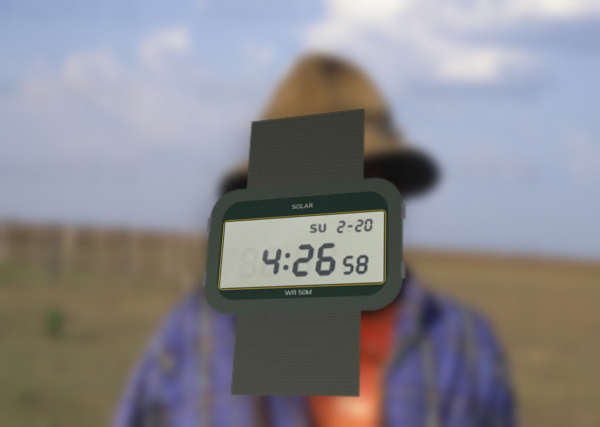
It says 4:26:58
